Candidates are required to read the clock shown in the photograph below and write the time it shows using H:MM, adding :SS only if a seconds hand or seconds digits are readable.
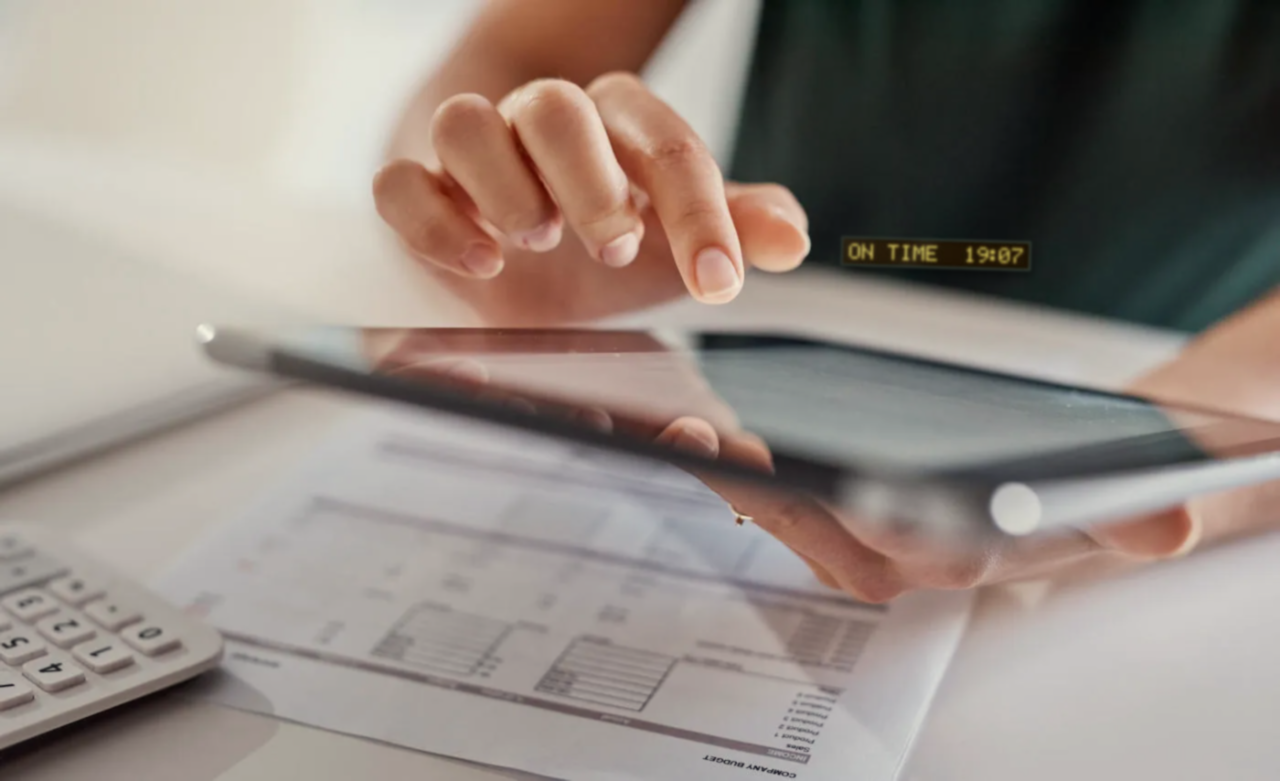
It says 19:07
